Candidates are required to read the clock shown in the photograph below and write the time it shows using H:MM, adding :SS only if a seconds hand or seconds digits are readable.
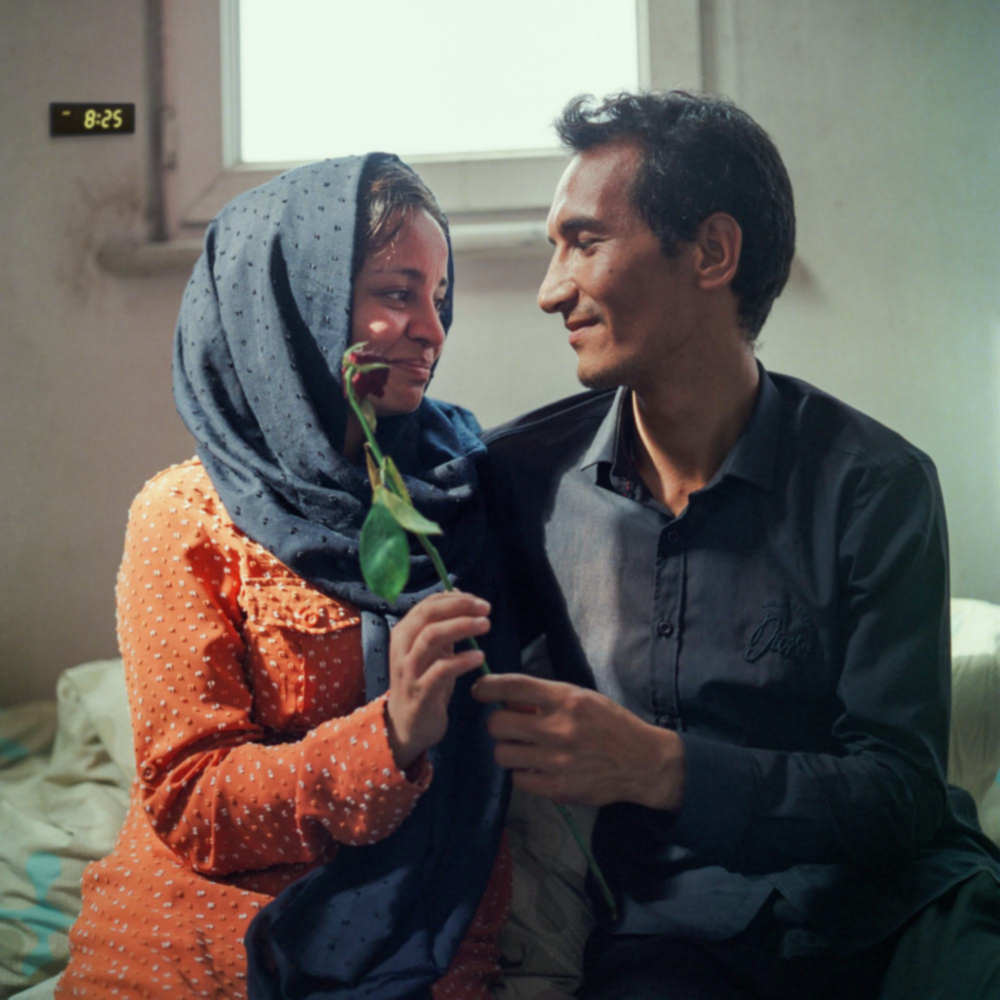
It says 8:25
